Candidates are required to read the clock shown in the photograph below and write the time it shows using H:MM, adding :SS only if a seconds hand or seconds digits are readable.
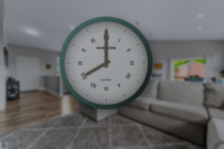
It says 8:00
